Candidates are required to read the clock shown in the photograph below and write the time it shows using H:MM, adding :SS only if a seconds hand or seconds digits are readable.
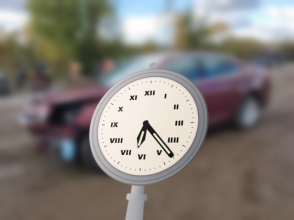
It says 6:23
